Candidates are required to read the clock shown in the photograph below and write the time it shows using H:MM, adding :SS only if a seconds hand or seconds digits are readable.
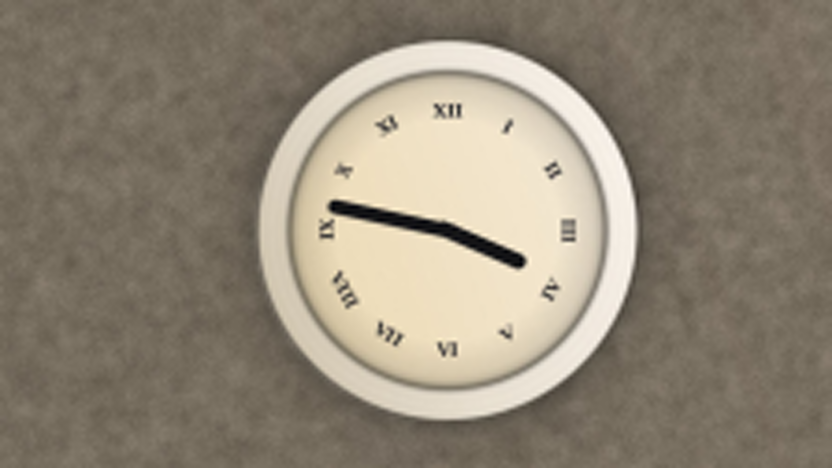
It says 3:47
